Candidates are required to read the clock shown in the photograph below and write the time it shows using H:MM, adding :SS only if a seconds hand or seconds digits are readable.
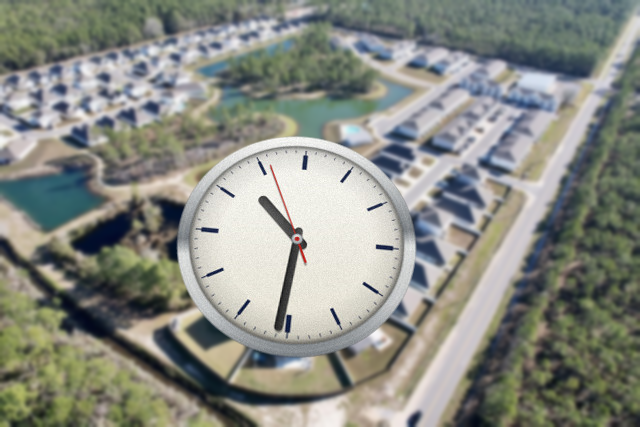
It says 10:30:56
